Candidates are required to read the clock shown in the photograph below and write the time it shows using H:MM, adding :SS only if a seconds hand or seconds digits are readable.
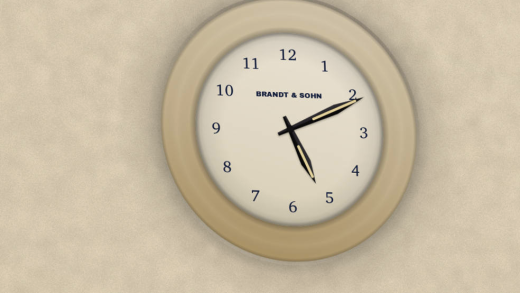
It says 5:11
